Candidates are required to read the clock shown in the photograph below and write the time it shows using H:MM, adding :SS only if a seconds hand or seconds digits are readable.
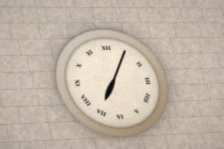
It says 7:05
